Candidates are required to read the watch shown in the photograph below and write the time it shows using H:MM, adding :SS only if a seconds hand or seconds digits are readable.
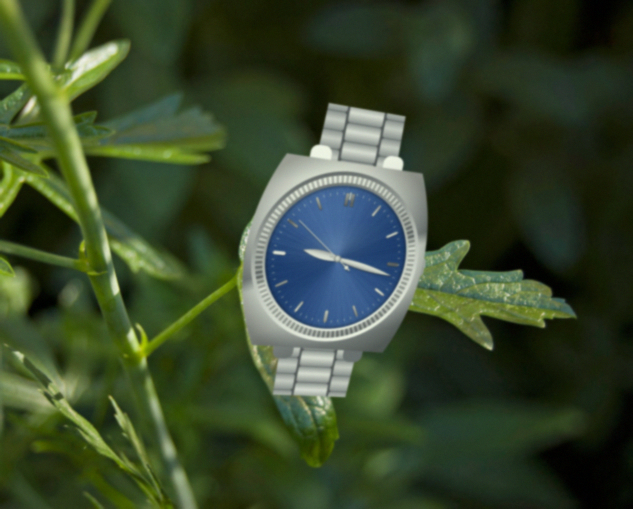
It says 9:16:51
